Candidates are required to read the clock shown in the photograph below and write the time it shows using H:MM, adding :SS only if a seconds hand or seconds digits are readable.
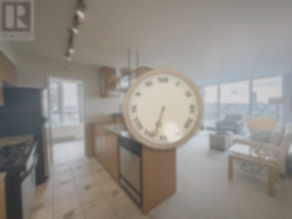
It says 6:33
